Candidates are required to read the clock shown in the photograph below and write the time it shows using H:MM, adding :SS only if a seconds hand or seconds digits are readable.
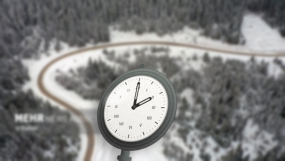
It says 2:00
